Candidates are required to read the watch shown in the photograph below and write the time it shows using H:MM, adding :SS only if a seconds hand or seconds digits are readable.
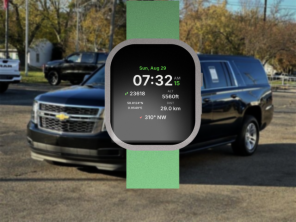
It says 7:32
